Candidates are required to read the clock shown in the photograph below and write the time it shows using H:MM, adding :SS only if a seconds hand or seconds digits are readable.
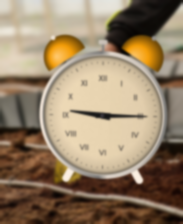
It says 9:15
